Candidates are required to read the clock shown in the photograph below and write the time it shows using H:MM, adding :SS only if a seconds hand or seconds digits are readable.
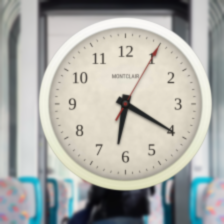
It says 6:20:05
